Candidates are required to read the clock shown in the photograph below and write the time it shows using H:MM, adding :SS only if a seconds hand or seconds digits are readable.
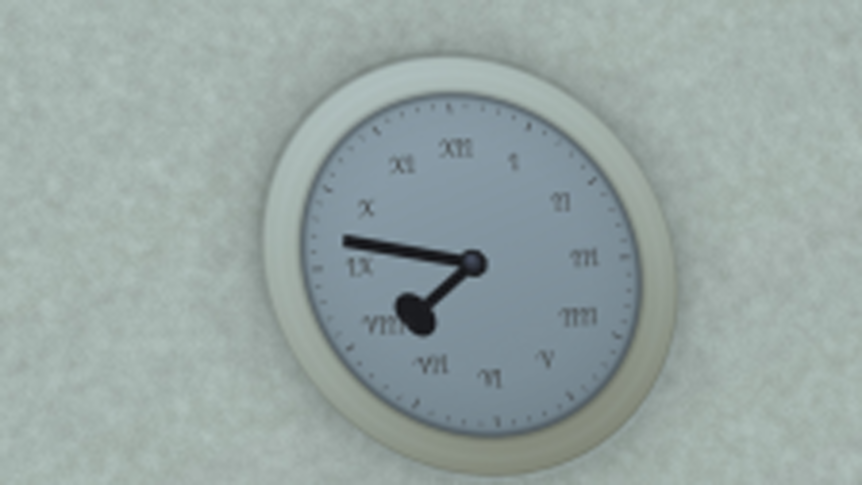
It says 7:47
